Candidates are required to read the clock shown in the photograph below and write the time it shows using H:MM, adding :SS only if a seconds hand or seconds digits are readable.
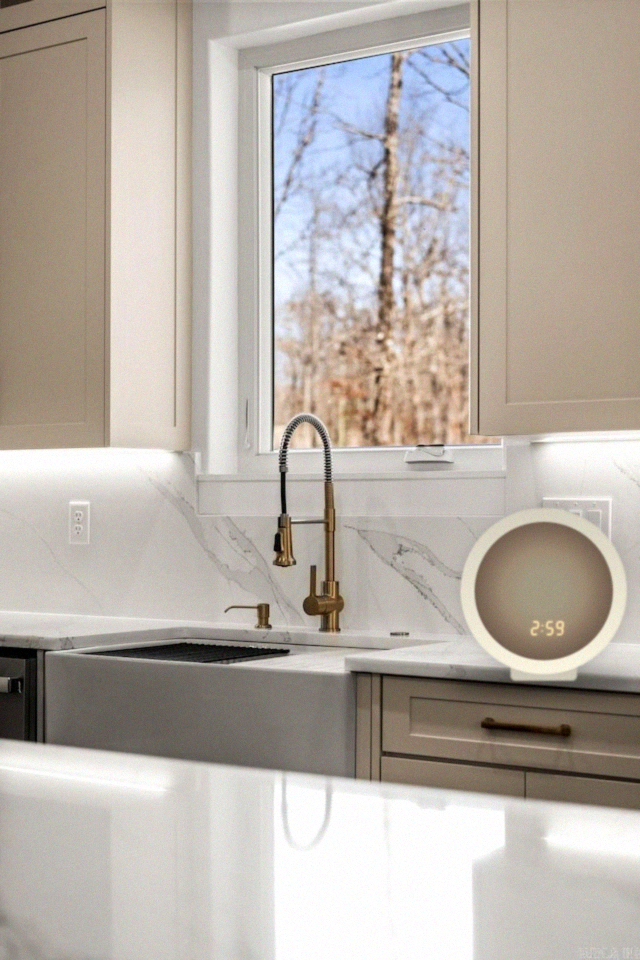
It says 2:59
